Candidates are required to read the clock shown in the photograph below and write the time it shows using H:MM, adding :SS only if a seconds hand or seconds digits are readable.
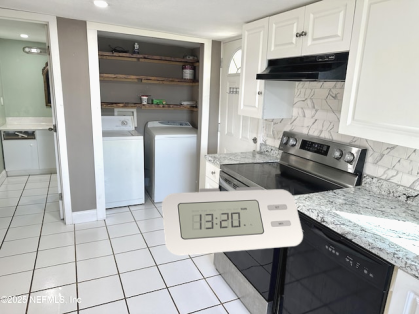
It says 13:20
